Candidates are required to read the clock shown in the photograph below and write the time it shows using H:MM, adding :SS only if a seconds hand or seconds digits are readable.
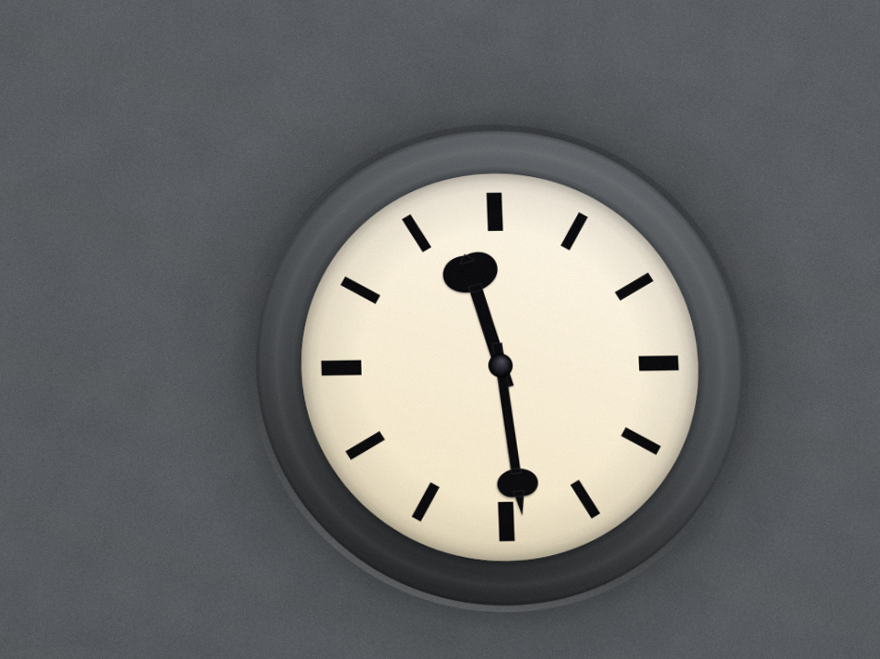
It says 11:29
